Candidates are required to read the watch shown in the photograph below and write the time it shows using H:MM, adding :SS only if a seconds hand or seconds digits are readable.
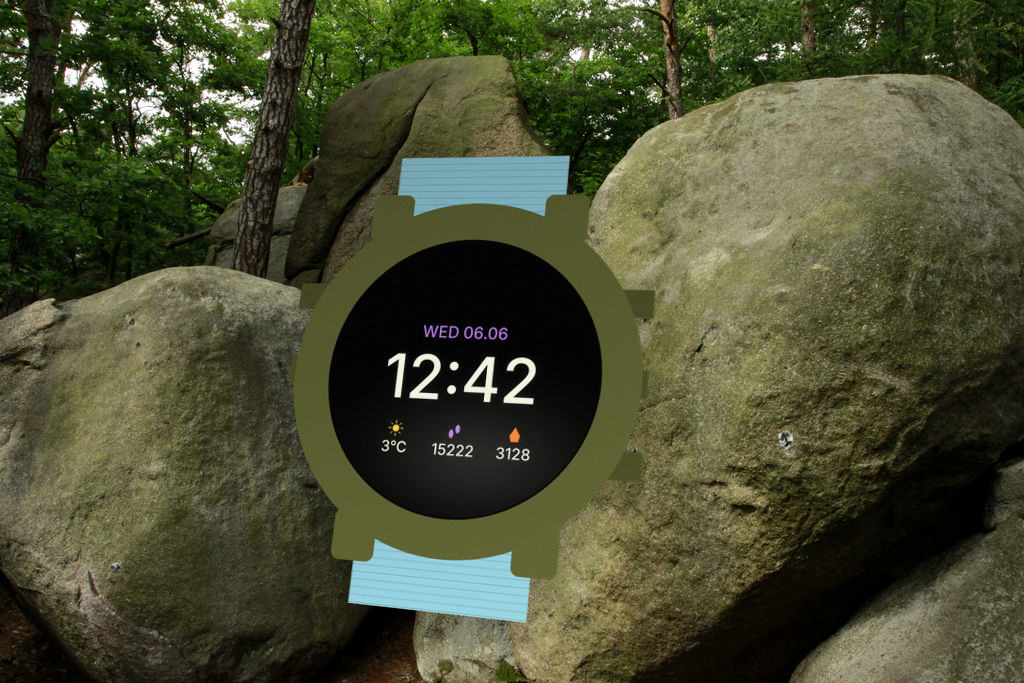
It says 12:42
